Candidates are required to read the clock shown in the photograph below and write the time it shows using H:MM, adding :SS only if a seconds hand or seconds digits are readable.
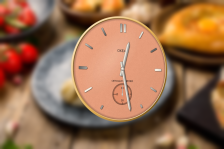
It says 12:28
